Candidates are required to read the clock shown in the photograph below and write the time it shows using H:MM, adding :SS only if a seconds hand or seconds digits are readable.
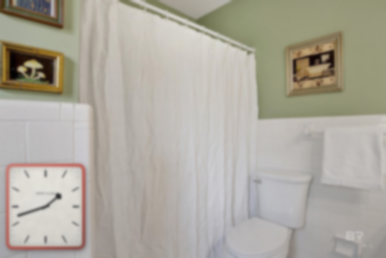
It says 1:42
